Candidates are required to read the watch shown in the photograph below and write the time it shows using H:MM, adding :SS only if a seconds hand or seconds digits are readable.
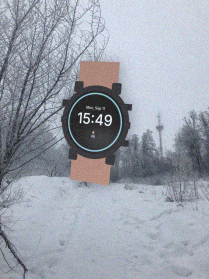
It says 15:49
